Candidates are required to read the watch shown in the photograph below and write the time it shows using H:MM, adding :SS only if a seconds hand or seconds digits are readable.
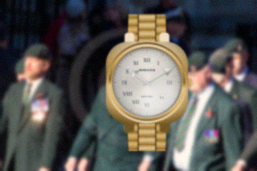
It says 10:10
